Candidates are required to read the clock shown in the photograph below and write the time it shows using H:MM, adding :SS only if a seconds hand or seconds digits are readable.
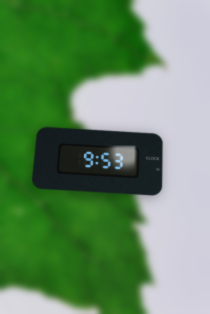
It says 9:53
